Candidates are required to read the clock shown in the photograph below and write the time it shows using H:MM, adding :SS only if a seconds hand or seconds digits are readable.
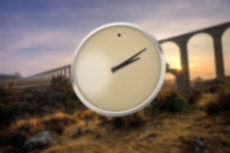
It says 2:09
